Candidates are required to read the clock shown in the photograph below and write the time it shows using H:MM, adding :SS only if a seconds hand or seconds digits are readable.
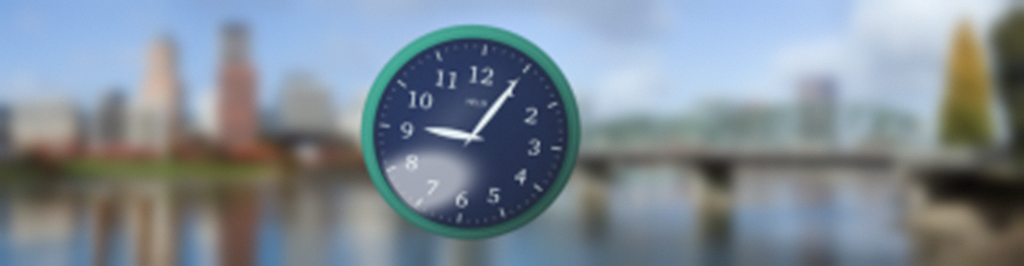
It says 9:05
